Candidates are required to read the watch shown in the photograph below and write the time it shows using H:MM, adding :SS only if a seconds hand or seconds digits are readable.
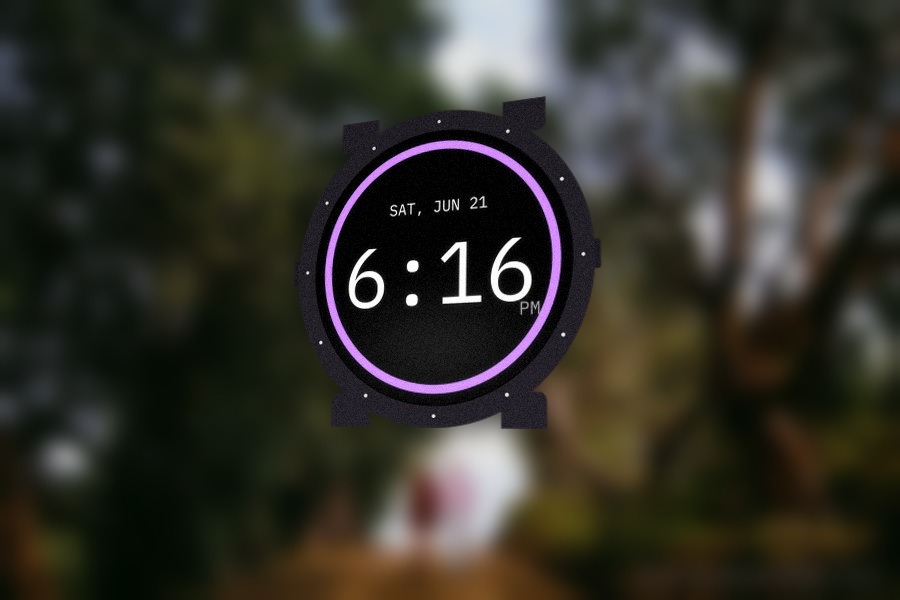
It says 6:16
